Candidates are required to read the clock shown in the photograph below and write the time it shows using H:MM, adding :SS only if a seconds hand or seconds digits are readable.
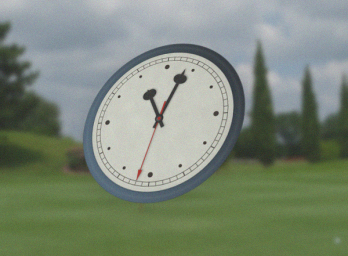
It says 11:03:32
